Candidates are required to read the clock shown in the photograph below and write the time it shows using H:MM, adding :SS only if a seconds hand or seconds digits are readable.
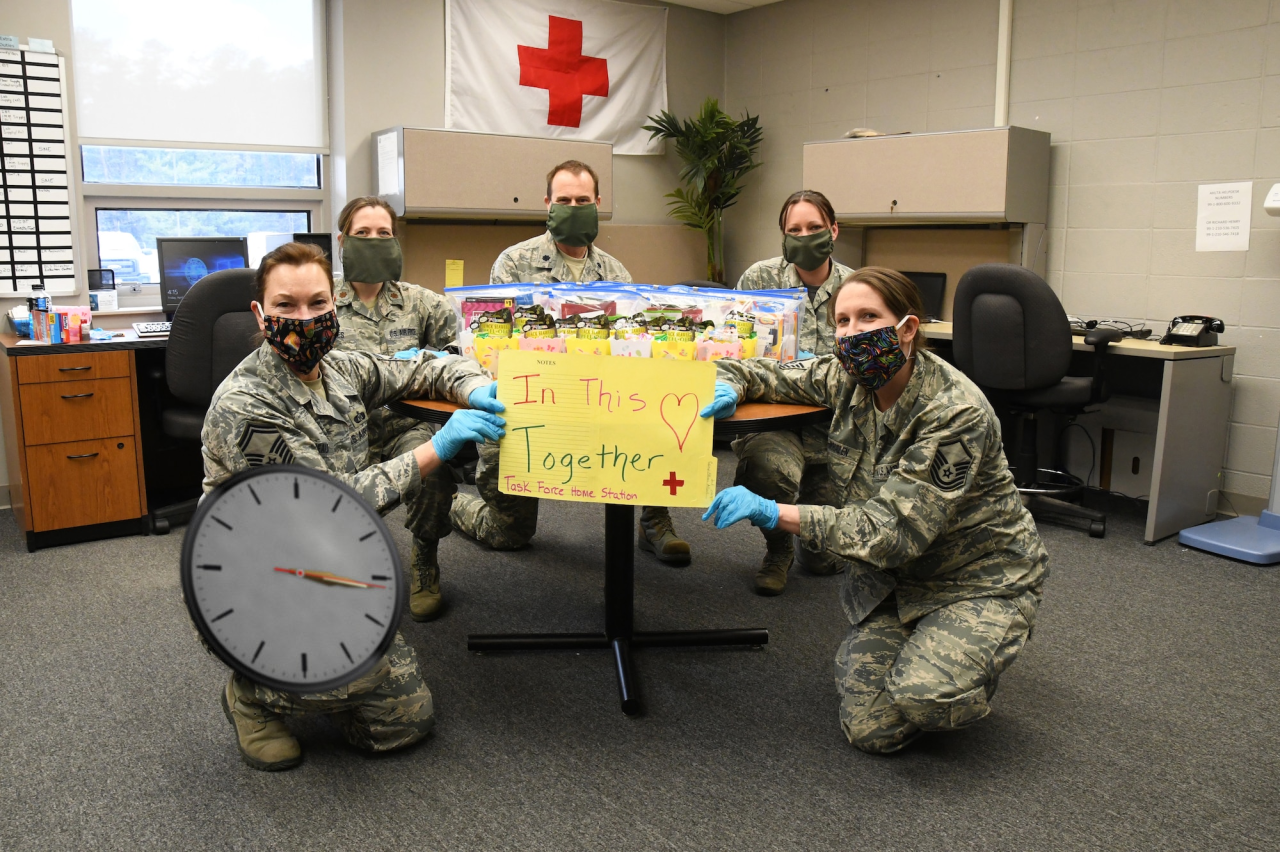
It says 3:16:16
